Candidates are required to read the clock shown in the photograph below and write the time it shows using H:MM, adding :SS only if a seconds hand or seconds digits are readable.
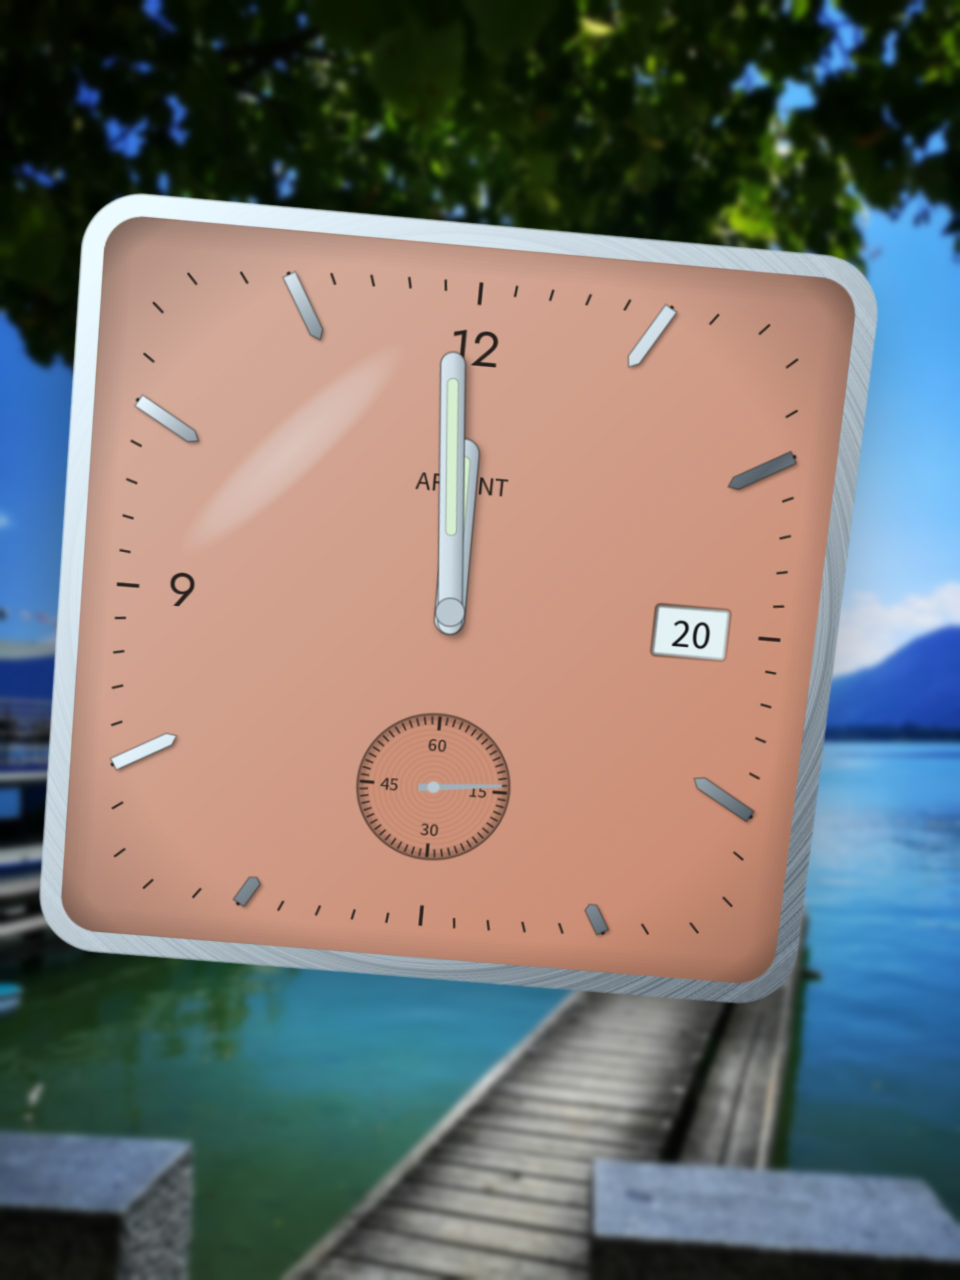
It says 11:59:14
